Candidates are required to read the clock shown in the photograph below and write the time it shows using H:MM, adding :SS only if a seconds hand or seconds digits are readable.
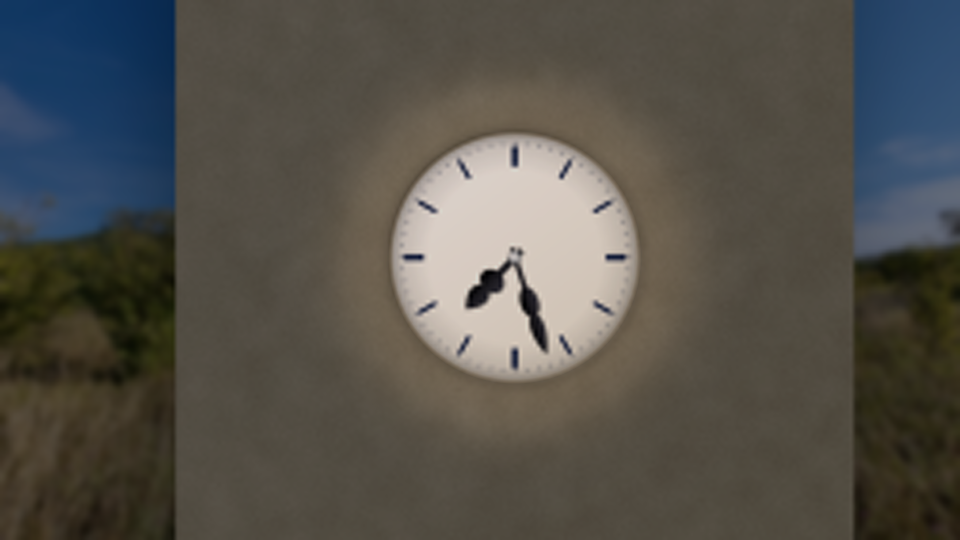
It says 7:27
